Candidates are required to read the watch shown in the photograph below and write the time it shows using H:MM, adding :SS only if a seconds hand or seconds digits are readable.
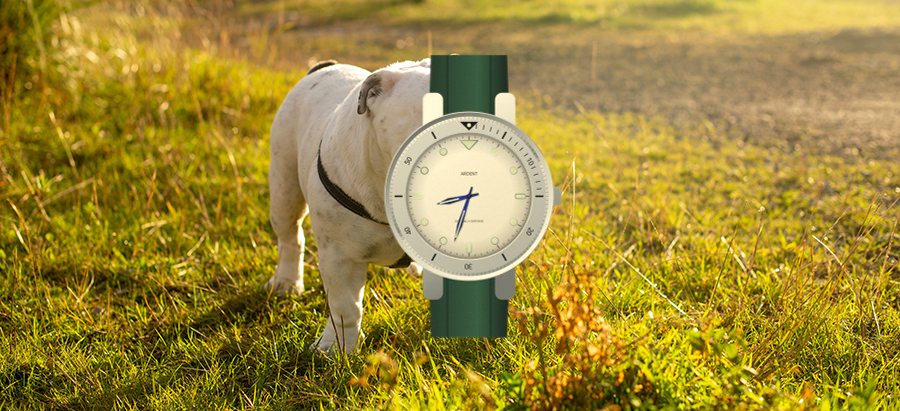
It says 8:33
